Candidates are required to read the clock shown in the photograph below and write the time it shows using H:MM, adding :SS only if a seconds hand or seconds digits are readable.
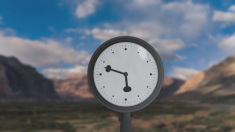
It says 5:48
